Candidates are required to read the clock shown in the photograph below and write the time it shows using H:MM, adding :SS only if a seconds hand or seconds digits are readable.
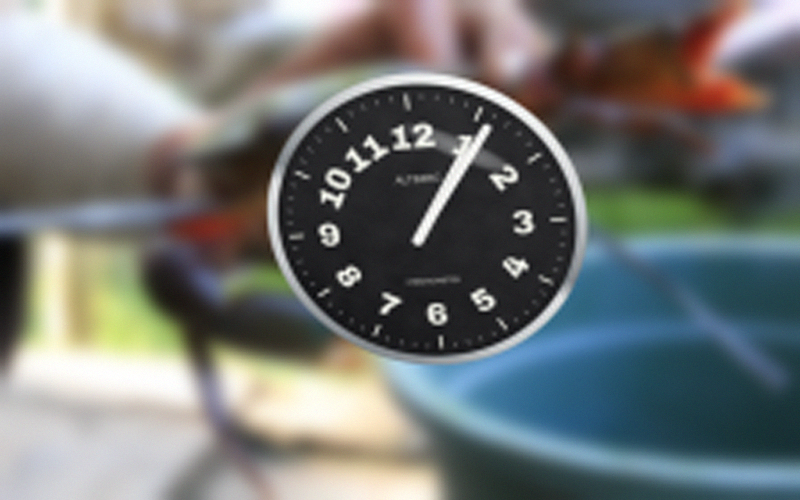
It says 1:06
